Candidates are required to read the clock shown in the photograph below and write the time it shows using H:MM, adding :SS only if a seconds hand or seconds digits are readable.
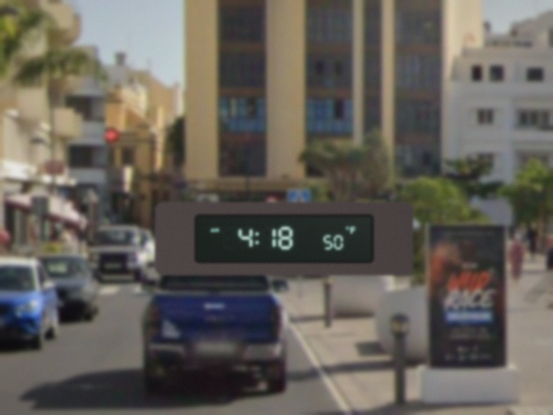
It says 4:18
